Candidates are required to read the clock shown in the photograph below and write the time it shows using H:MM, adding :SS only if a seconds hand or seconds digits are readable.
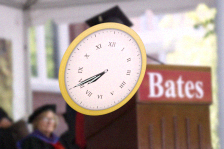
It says 7:40
